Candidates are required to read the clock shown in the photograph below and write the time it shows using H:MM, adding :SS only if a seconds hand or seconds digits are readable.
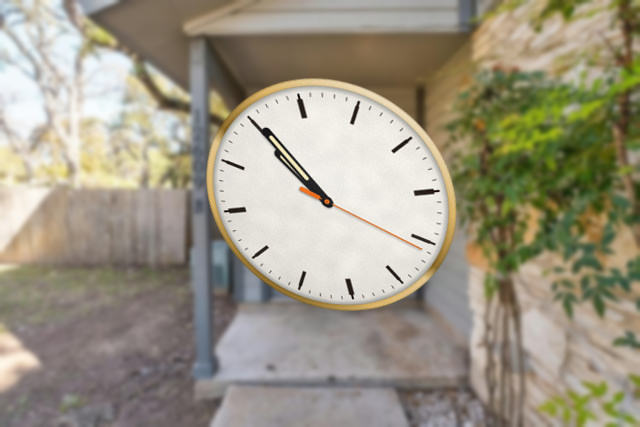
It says 10:55:21
